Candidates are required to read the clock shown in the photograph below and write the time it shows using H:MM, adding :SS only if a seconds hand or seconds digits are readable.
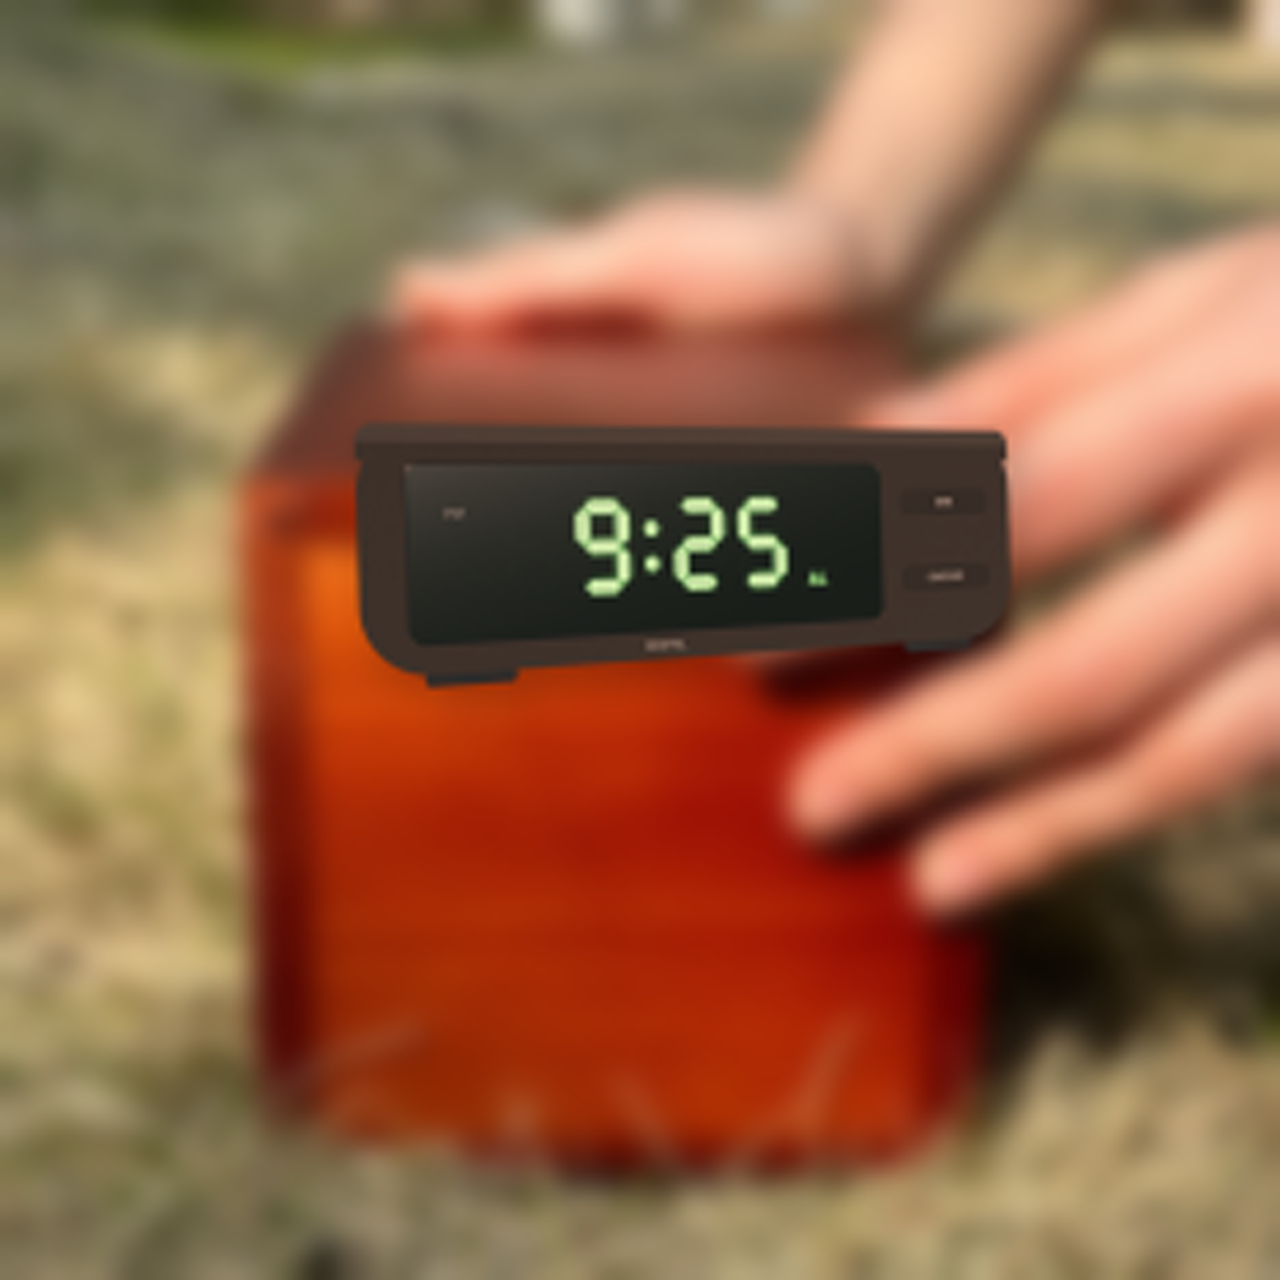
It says 9:25
